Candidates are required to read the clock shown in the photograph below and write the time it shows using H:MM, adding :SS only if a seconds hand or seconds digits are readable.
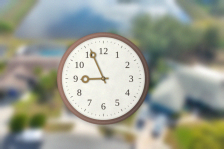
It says 8:56
